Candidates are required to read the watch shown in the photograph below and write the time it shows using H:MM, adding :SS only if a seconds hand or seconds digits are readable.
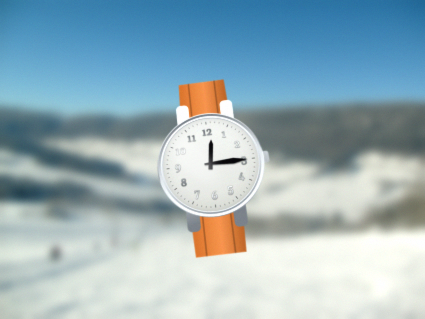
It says 12:15
